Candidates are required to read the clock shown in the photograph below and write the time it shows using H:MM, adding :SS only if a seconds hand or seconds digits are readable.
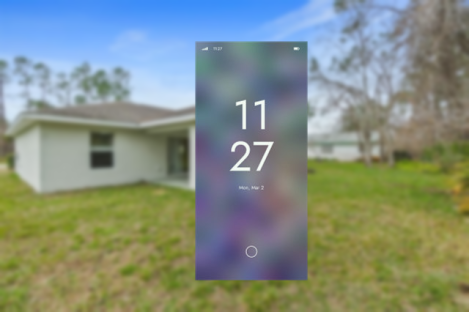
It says 11:27
